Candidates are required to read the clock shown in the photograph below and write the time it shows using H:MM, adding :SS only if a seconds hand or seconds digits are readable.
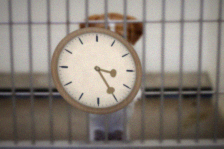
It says 3:25
